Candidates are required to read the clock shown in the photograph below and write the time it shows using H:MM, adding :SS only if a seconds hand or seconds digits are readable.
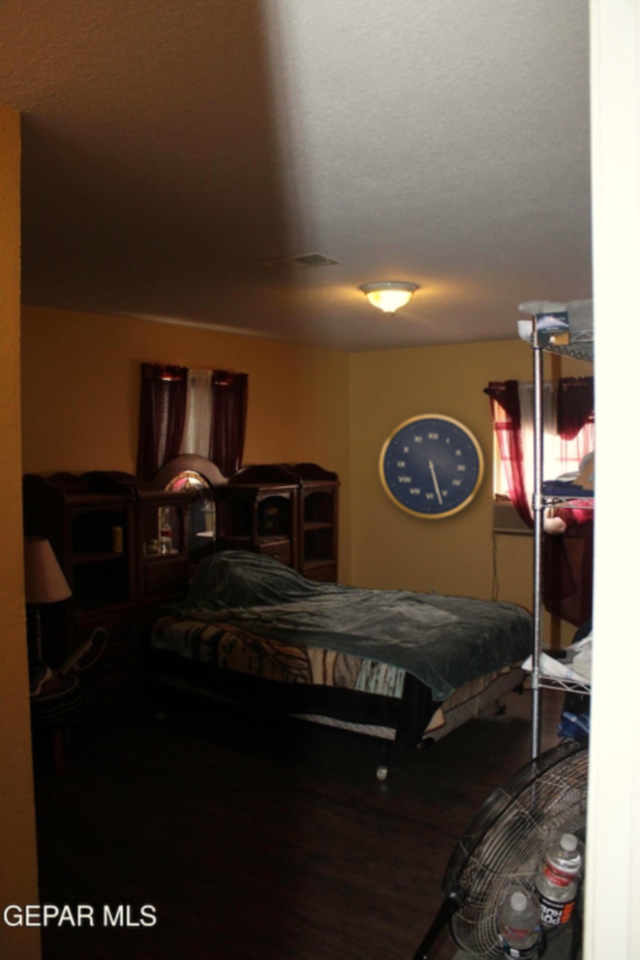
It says 5:27
